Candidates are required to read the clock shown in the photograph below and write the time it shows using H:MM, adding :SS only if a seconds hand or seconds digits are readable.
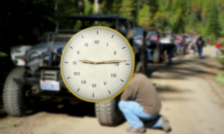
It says 9:14
